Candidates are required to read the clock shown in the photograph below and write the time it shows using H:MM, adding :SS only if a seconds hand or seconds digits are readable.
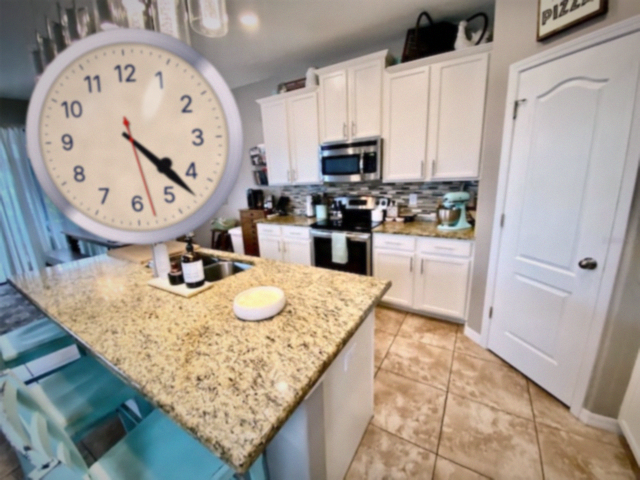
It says 4:22:28
